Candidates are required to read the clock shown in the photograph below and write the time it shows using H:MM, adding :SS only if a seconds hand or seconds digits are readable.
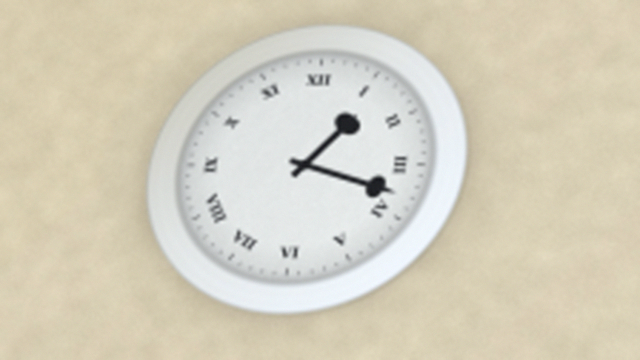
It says 1:18
